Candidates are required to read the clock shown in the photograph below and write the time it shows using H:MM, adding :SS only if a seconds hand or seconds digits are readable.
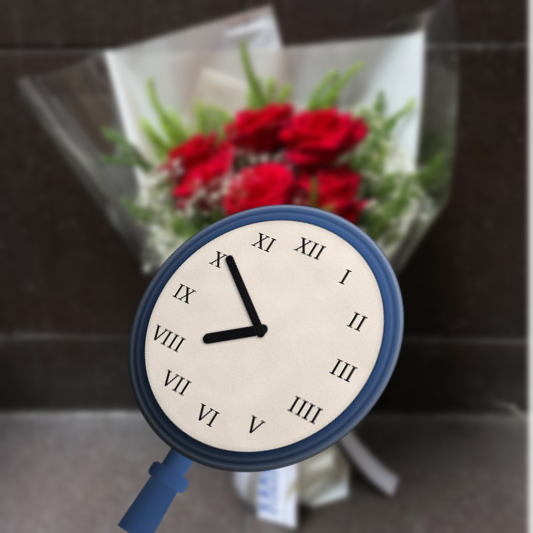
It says 7:51
